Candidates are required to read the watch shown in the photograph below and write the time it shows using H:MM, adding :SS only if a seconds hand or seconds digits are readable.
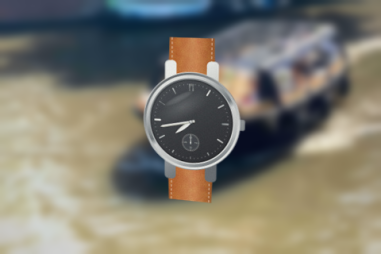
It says 7:43
